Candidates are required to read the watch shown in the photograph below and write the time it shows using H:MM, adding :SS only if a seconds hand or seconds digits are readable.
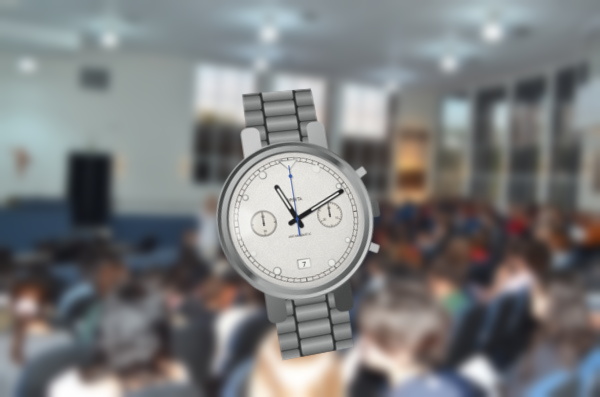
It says 11:11
